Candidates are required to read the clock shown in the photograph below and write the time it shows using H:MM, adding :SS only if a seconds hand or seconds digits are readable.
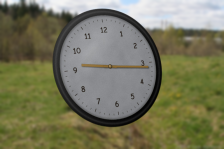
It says 9:16
